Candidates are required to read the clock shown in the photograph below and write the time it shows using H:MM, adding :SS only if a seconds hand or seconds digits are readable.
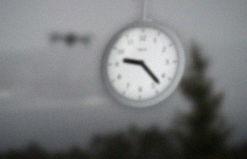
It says 9:23
